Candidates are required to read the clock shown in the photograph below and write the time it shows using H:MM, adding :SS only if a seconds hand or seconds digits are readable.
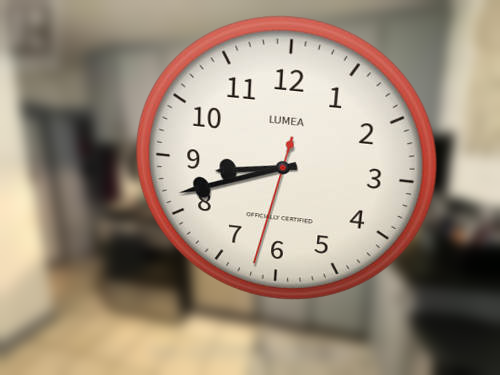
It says 8:41:32
